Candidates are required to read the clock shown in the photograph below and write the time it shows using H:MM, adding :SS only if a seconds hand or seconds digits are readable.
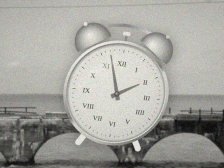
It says 1:57
